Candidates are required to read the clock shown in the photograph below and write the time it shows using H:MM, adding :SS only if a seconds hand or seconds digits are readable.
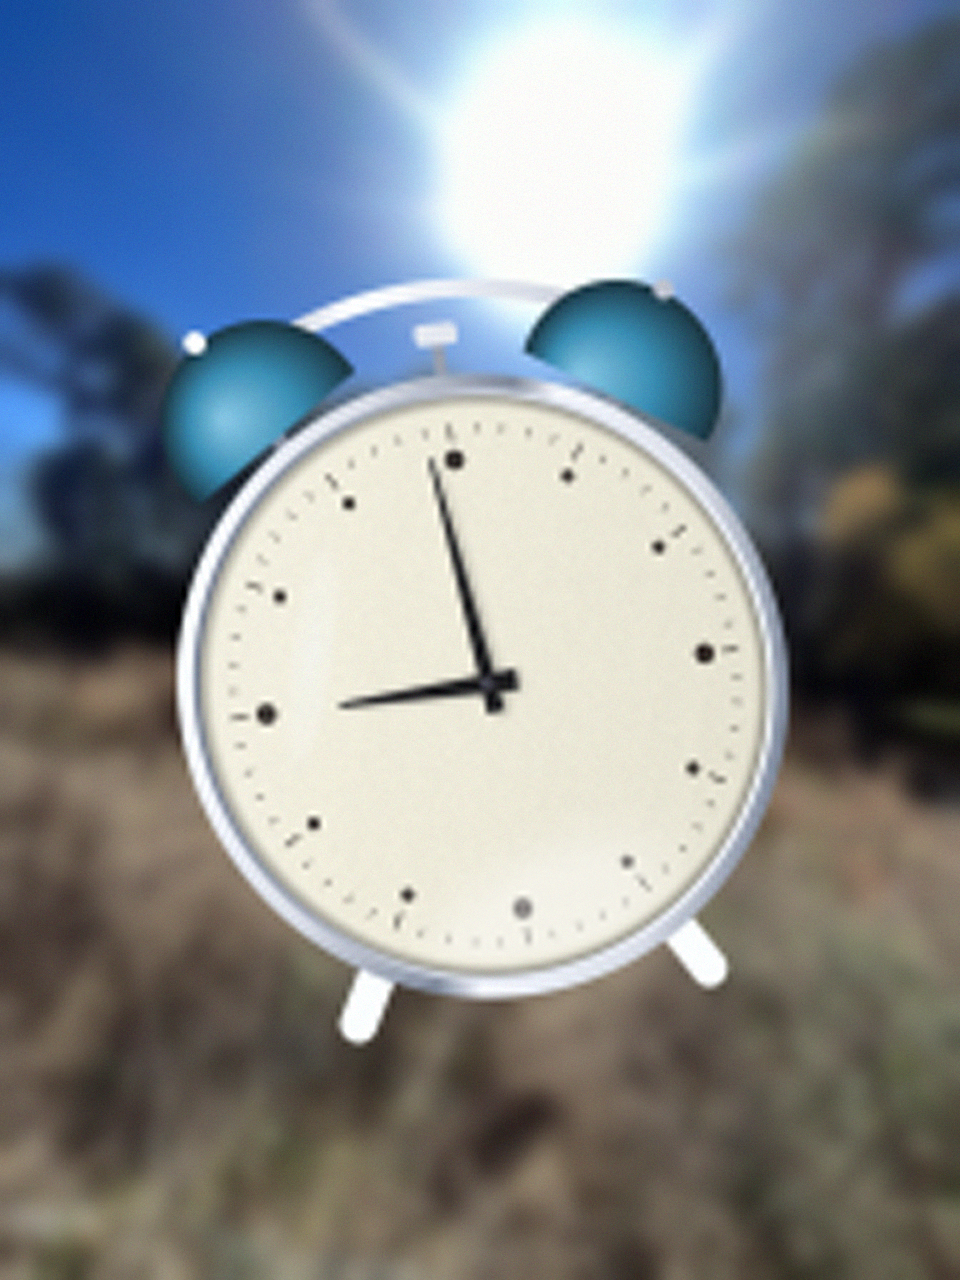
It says 8:59
